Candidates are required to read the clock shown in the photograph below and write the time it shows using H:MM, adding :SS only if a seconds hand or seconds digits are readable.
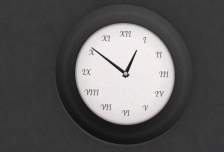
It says 12:51
